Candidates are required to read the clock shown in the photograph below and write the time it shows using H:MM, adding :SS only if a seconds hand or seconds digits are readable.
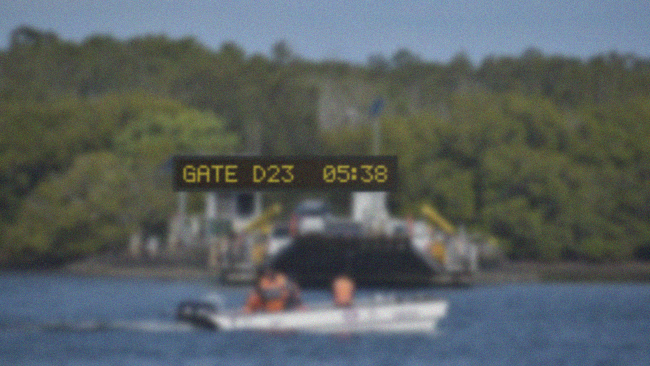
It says 5:38
